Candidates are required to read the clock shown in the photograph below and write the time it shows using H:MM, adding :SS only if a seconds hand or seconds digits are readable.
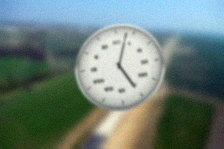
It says 5:03
